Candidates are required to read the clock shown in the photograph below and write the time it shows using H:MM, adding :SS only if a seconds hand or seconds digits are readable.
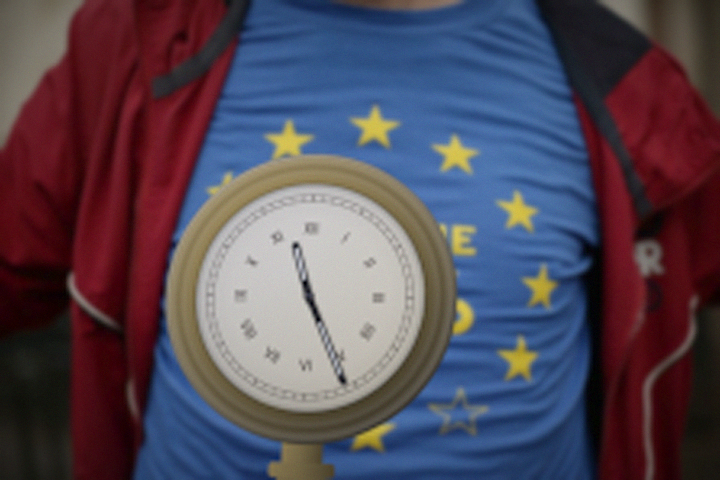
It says 11:26
